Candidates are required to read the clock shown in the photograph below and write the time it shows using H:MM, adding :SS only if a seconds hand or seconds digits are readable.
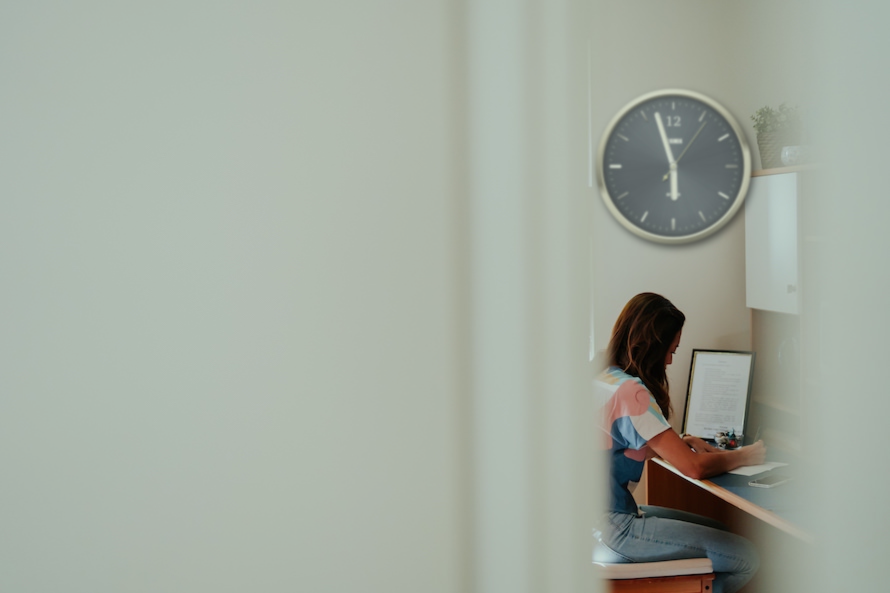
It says 5:57:06
